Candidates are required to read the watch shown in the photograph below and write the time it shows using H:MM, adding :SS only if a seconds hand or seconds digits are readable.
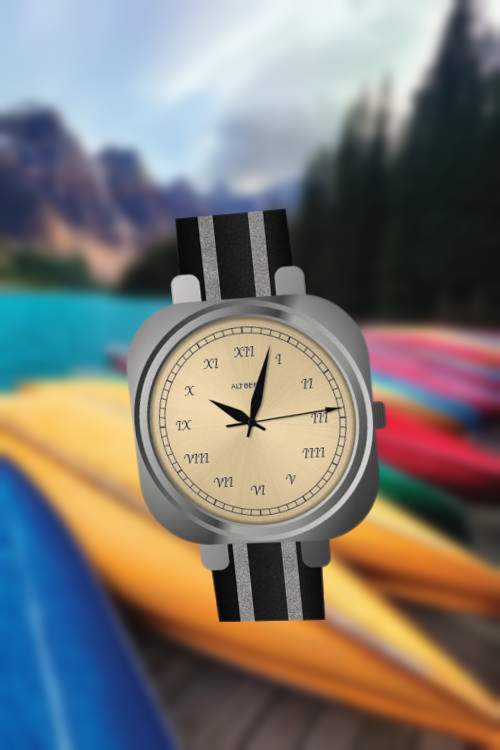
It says 10:03:14
